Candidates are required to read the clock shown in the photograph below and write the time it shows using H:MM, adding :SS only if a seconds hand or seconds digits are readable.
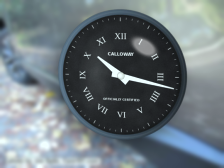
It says 10:17
